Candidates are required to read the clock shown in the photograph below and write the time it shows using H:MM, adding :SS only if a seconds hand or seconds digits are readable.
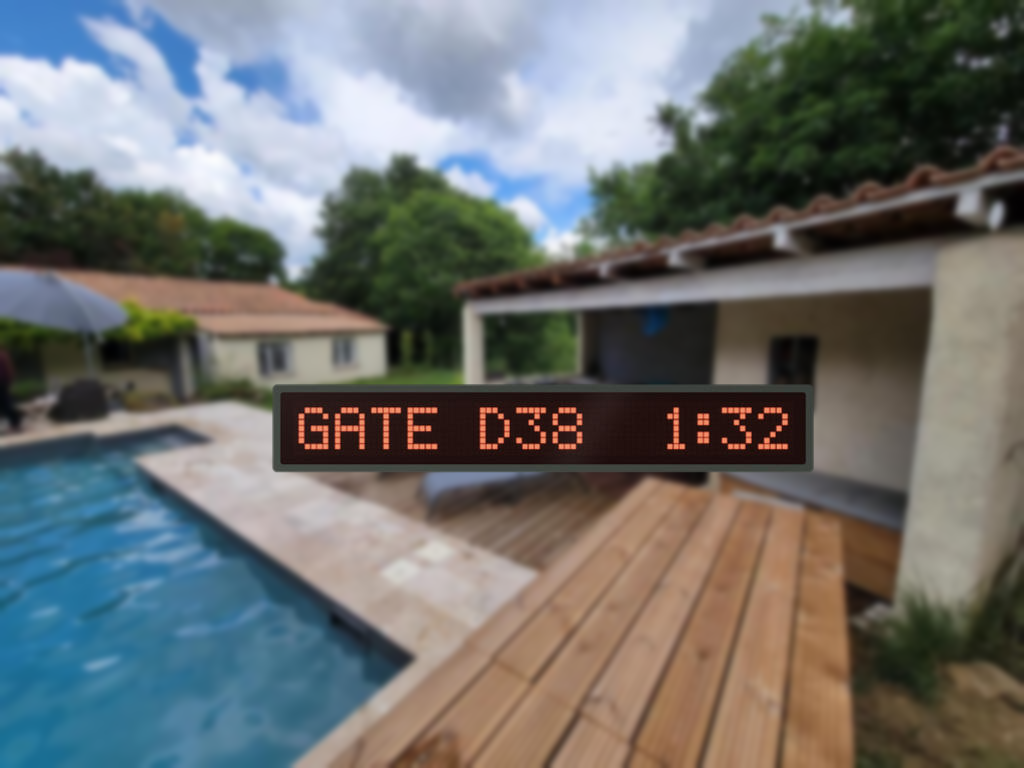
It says 1:32
